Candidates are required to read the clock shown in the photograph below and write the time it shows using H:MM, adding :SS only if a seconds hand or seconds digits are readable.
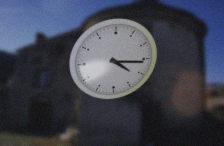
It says 4:16
